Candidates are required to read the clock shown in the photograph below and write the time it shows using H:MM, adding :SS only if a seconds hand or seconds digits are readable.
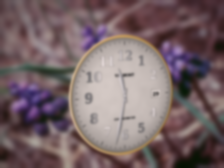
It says 11:32
